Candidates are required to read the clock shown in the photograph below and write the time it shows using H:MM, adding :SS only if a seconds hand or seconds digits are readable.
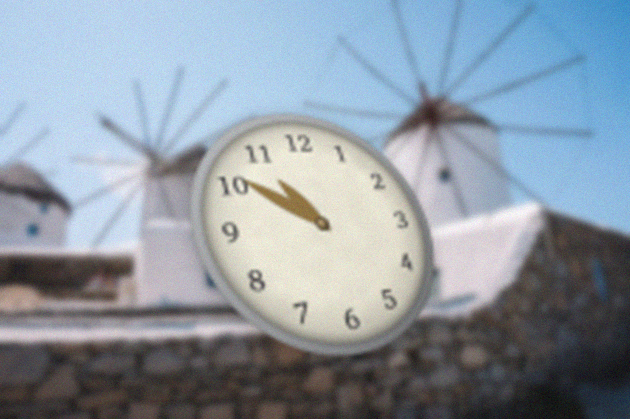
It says 10:51
